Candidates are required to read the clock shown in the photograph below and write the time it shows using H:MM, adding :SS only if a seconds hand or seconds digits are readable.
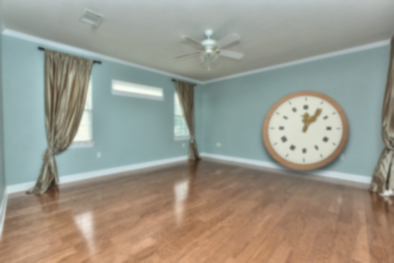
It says 12:06
